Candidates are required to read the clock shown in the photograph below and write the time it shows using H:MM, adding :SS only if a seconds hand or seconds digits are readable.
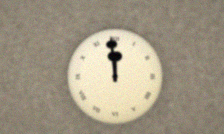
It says 11:59
